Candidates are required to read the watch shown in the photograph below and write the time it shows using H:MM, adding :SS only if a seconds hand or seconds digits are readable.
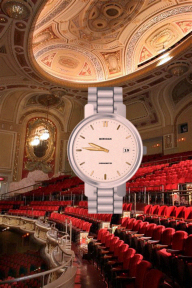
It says 9:46
